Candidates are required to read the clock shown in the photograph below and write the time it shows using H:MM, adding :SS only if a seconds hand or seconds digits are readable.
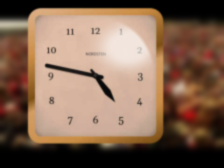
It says 4:47
